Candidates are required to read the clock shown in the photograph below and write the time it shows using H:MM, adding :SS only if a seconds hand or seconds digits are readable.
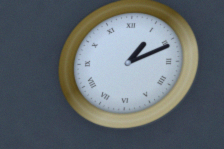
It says 1:11
